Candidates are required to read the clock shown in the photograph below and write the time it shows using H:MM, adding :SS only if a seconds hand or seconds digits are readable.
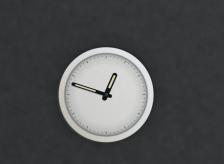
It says 12:48
